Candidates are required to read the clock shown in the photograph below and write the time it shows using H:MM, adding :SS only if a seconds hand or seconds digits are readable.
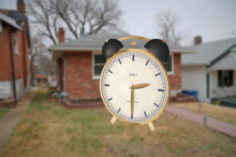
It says 2:30
